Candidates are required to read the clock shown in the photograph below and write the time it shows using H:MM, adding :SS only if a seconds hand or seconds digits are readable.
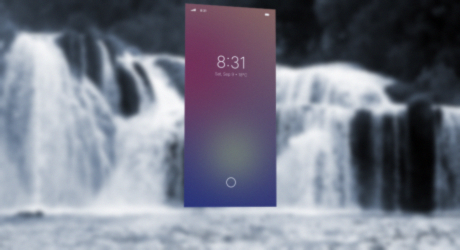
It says 8:31
